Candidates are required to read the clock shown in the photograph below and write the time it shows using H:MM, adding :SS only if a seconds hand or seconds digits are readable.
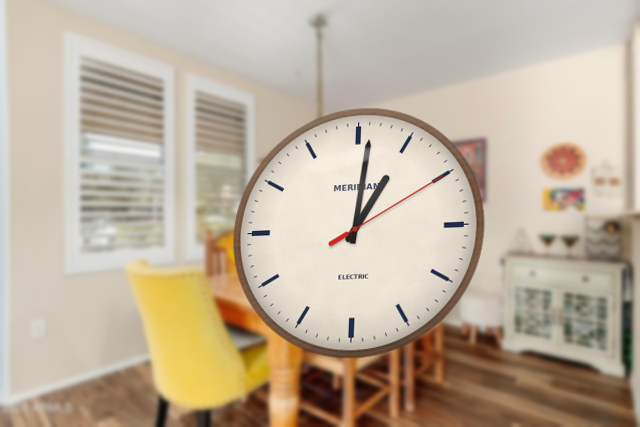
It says 1:01:10
